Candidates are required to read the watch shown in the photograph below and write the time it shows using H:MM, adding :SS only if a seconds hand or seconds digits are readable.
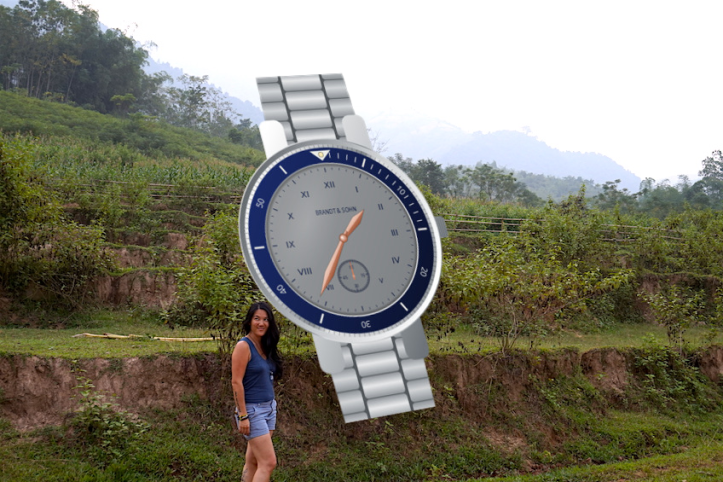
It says 1:36
